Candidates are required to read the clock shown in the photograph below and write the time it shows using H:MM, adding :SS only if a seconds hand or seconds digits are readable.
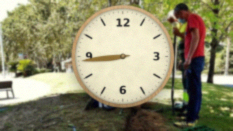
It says 8:44
